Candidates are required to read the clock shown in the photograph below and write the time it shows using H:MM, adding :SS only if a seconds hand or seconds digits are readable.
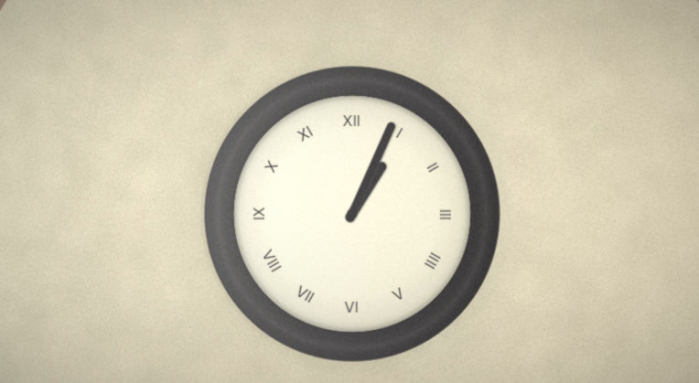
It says 1:04
